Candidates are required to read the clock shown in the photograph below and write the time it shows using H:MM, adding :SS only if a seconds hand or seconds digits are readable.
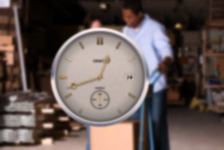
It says 12:42
